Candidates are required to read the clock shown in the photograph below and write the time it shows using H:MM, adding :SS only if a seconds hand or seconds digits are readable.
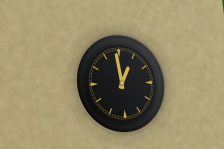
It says 12:59
